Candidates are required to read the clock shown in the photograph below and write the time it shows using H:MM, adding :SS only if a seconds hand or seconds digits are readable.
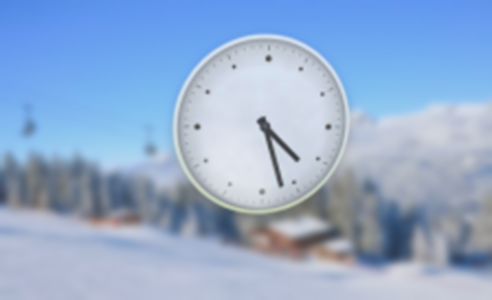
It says 4:27
